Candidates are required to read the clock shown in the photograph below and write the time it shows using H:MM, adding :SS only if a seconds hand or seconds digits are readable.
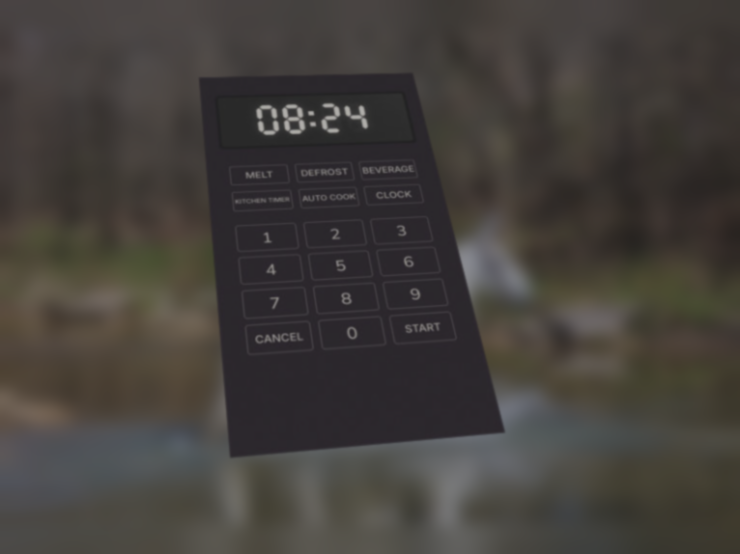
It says 8:24
